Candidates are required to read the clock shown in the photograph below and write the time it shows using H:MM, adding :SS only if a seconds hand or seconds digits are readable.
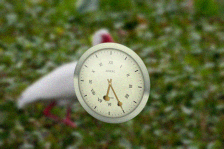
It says 6:25
